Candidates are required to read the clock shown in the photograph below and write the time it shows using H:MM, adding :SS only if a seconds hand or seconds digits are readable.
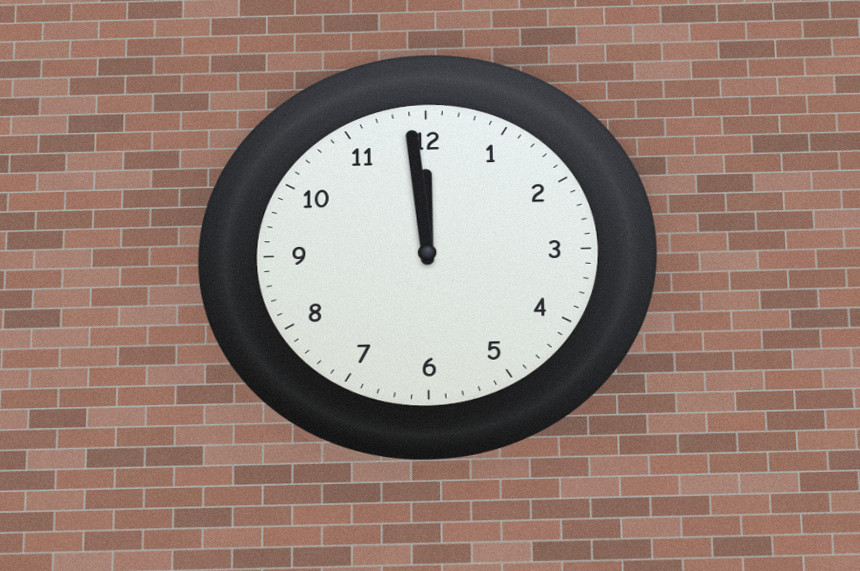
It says 11:59
